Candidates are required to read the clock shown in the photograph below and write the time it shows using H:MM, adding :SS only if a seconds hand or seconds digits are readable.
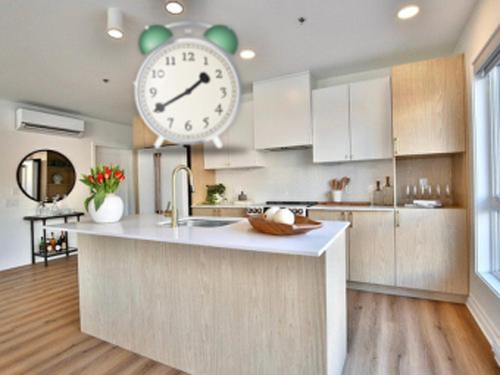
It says 1:40
